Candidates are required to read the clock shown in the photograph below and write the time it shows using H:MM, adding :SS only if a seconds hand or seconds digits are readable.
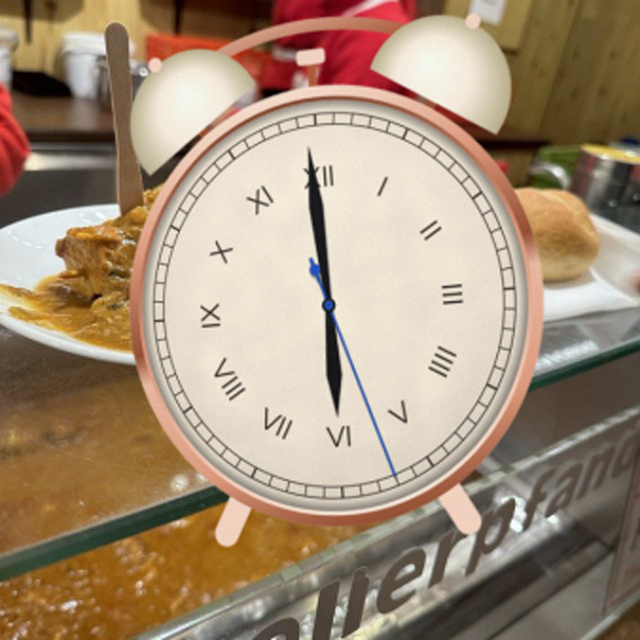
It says 5:59:27
